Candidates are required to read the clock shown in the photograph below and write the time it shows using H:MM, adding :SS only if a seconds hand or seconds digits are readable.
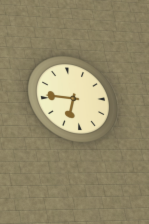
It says 6:46
